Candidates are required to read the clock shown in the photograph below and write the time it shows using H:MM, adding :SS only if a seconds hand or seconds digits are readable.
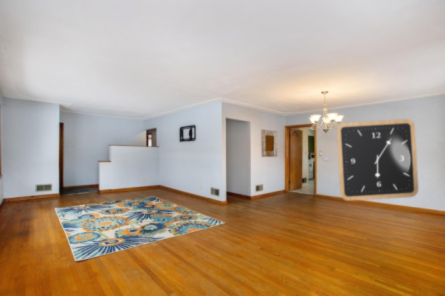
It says 6:06
